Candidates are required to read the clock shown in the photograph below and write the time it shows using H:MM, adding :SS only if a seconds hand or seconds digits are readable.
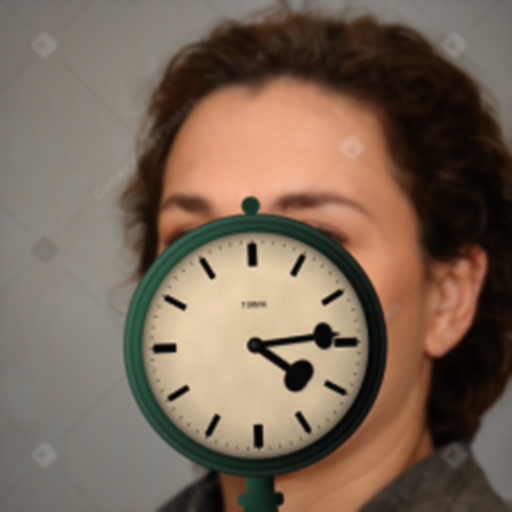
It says 4:14
